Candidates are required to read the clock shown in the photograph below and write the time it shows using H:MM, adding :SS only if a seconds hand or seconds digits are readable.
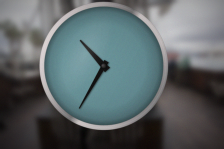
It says 10:35
